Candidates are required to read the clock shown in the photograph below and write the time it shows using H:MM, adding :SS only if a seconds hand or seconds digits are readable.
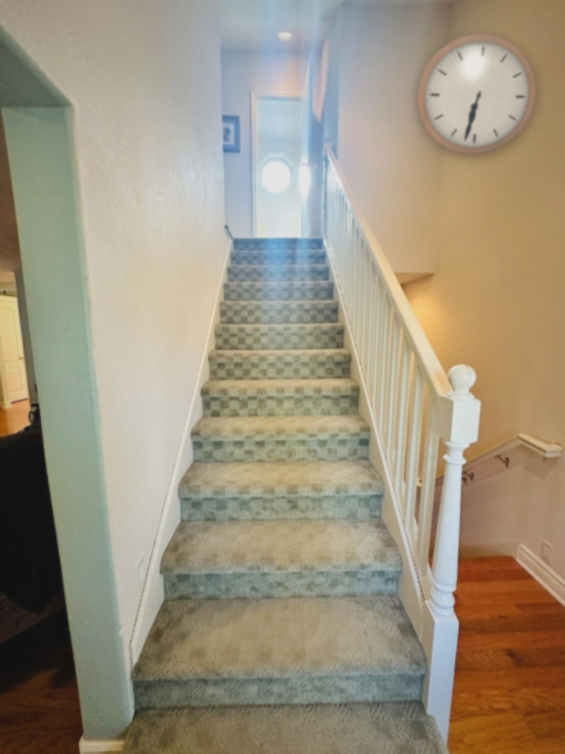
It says 6:32
